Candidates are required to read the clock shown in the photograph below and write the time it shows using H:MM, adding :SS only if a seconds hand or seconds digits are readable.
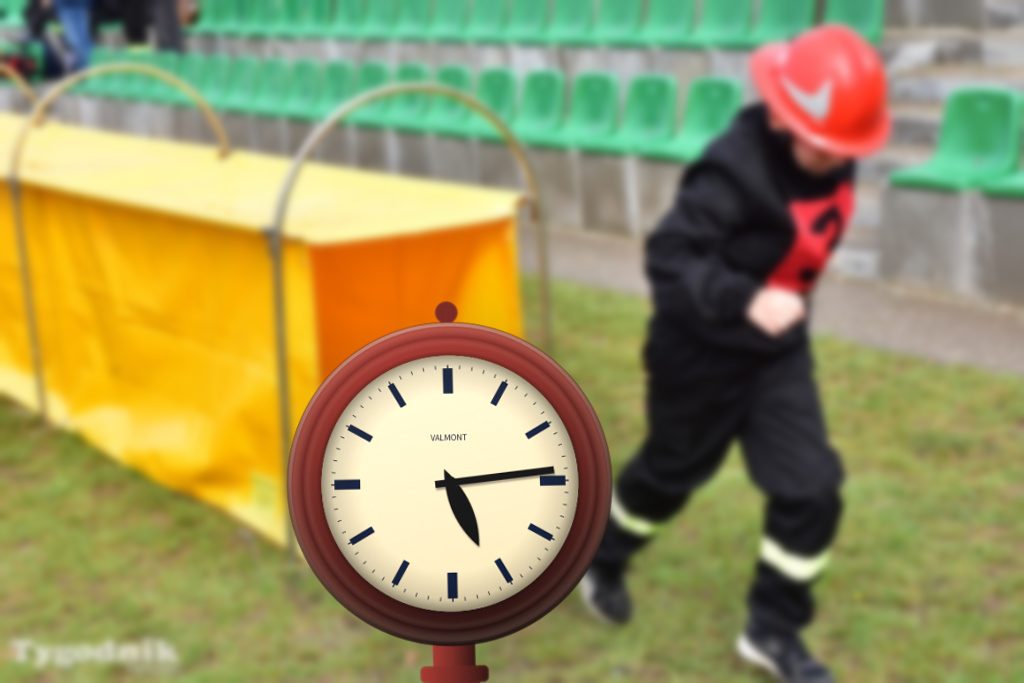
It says 5:14
